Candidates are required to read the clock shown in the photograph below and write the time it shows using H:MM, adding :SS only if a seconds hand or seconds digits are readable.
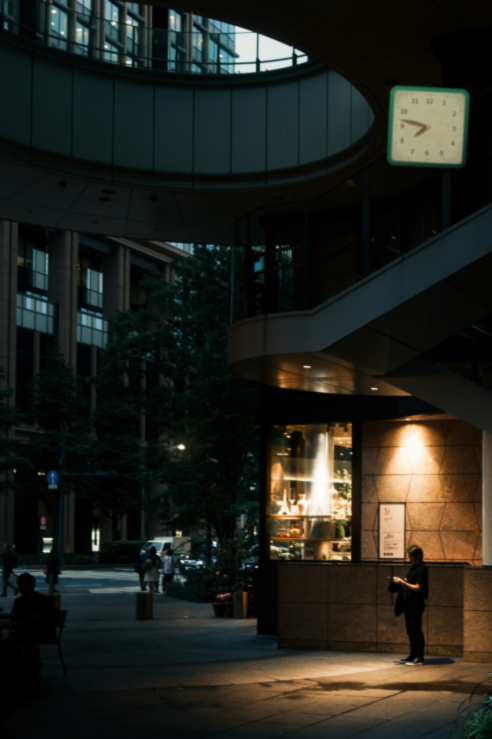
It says 7:47
